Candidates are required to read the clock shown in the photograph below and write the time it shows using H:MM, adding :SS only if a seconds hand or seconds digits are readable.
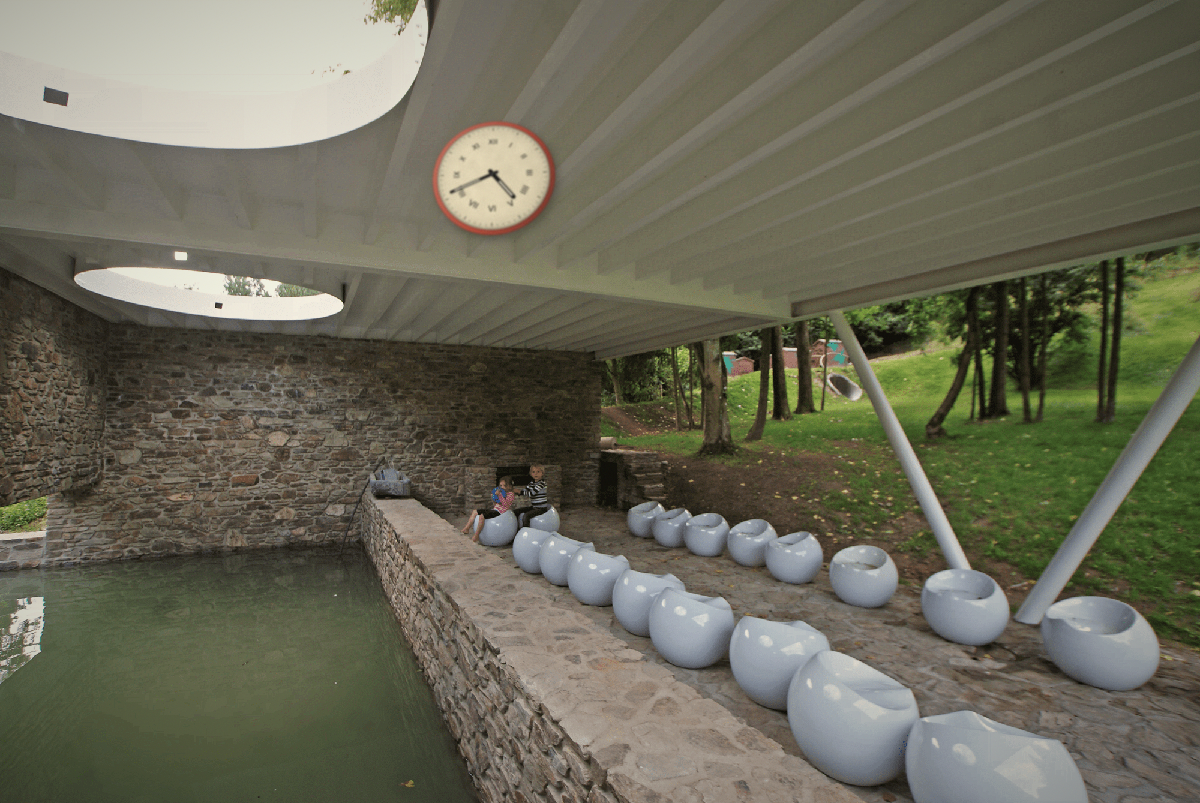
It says 4:41
